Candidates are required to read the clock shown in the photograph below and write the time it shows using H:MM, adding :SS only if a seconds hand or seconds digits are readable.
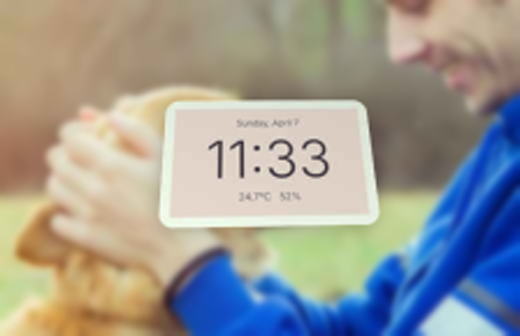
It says 11:33
